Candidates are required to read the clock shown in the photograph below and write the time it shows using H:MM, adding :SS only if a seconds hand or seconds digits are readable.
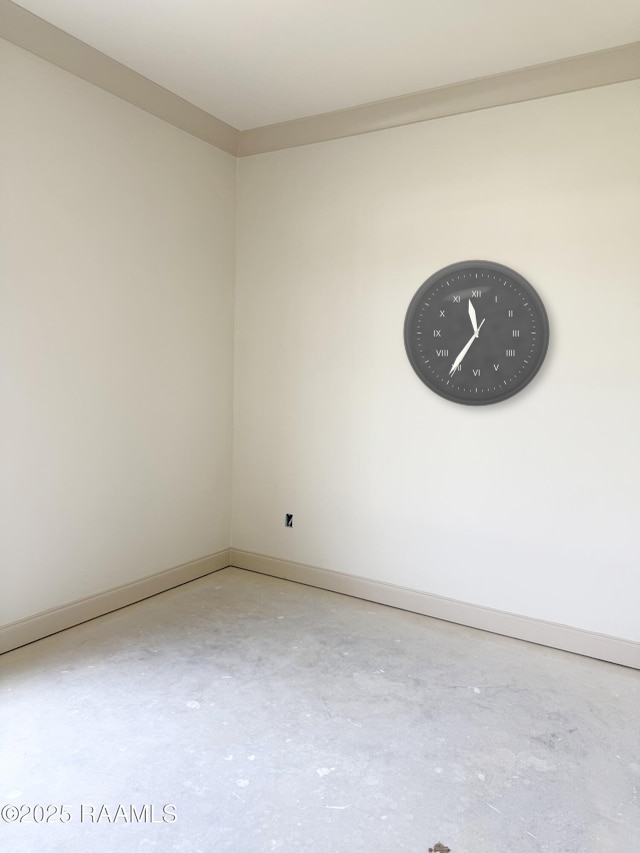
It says 11:35:35
